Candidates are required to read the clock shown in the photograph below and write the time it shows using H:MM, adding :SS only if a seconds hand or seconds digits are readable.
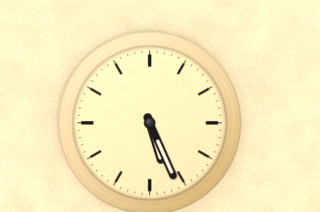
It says 5:26
